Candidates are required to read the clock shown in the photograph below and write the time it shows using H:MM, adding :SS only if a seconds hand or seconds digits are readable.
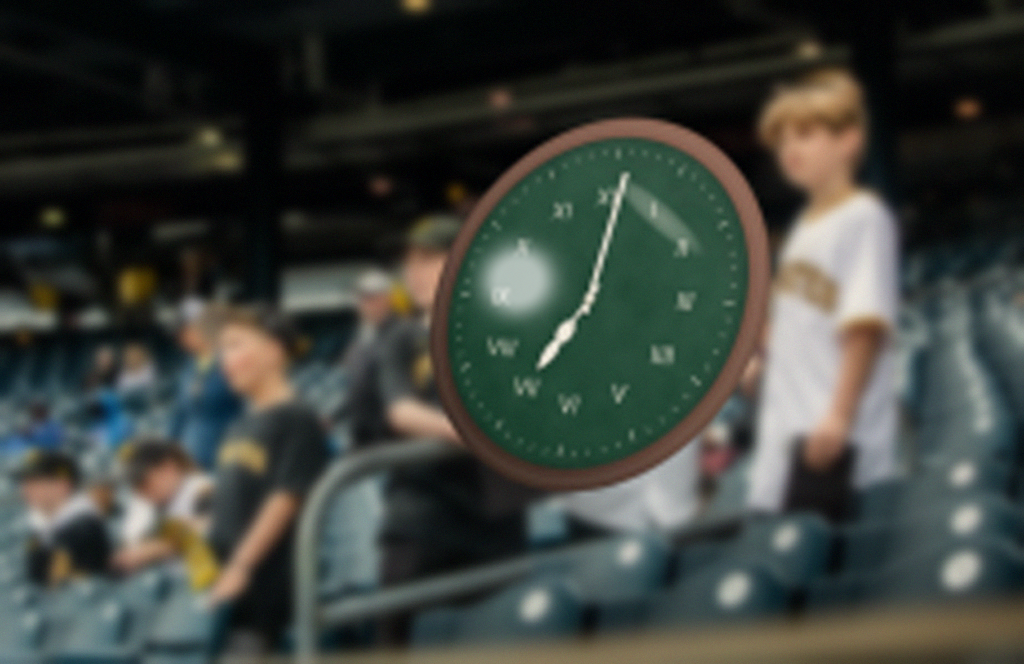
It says 7:01
